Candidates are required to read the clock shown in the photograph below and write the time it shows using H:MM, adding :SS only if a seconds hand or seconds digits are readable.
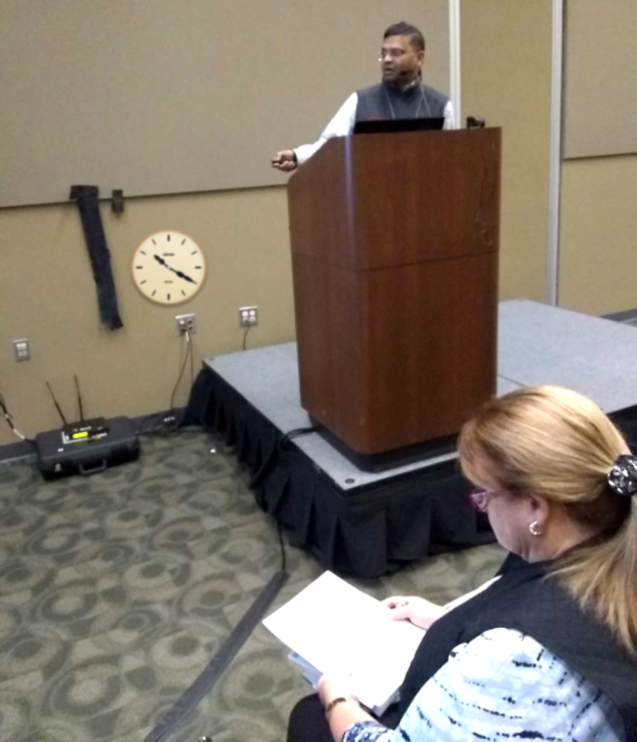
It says 10:20
